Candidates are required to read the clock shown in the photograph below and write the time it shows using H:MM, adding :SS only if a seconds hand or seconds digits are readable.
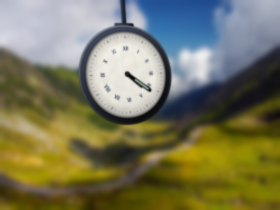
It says 4:21
